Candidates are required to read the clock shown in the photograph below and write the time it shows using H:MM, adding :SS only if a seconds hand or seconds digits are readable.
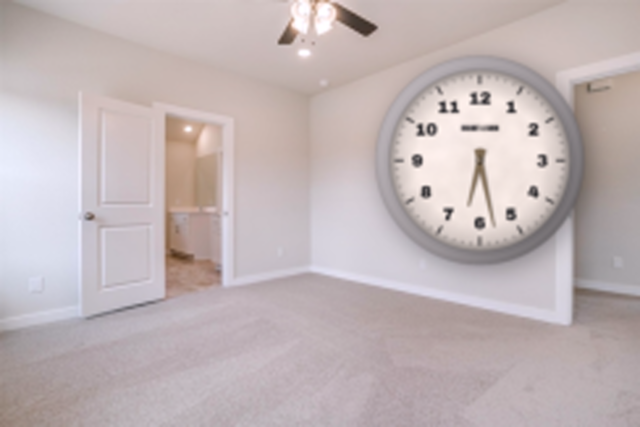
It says 6:28
